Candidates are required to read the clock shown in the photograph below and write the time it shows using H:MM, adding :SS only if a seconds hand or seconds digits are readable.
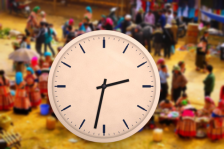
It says 2:32
